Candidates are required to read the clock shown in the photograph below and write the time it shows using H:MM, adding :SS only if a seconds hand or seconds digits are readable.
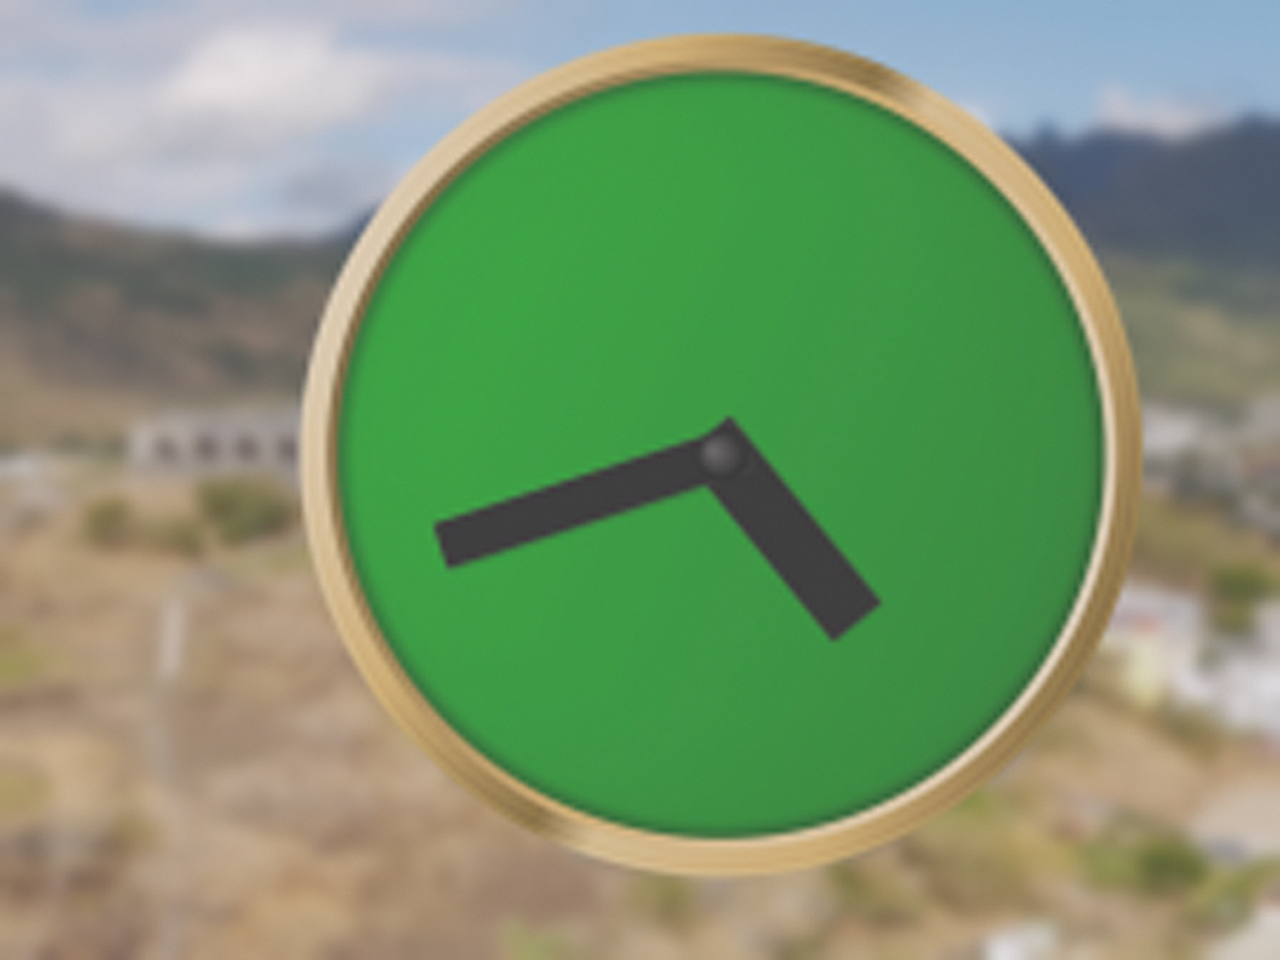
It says 4:42
